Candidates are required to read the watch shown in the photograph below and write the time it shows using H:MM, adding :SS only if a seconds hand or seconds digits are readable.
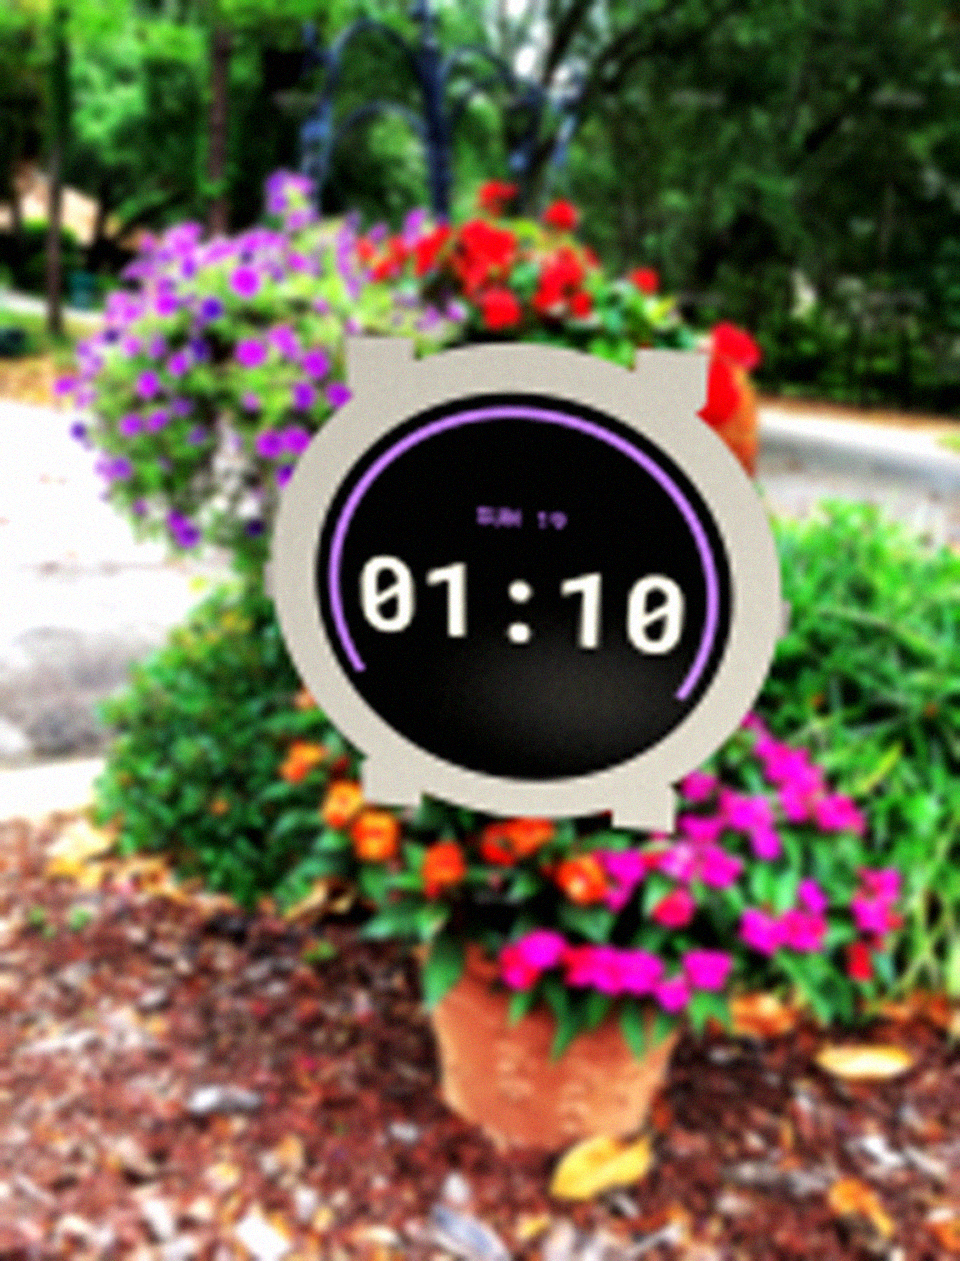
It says 1:10
